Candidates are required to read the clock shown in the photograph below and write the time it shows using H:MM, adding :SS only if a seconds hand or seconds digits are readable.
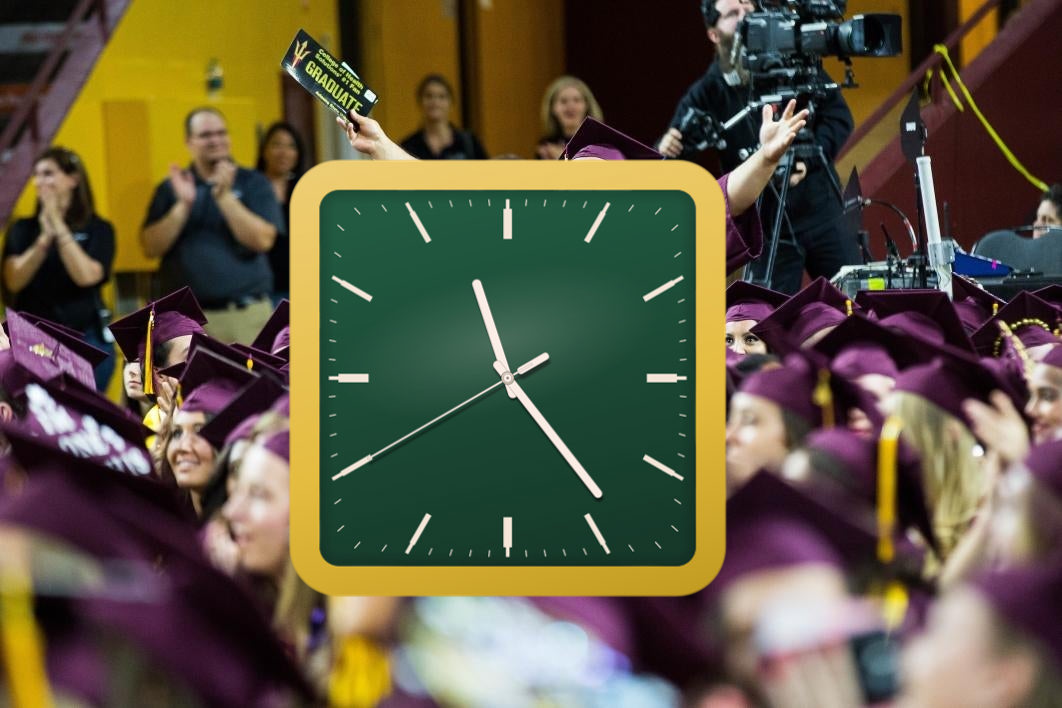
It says 11:23:40
